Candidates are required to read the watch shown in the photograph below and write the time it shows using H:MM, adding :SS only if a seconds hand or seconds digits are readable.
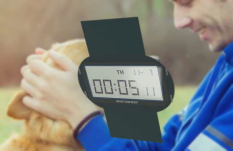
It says 0:05:11
